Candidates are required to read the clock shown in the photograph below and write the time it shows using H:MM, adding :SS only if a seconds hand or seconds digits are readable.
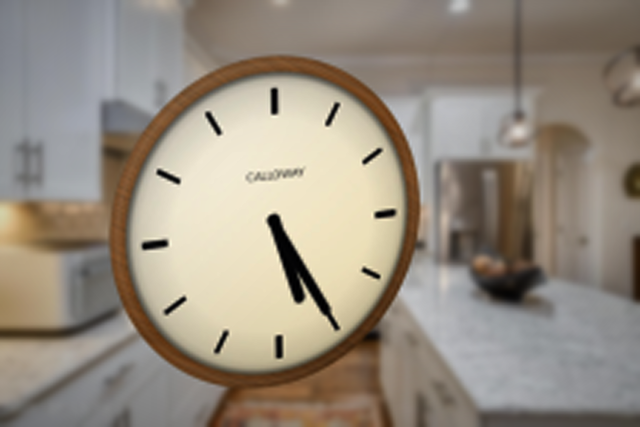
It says 5:25
